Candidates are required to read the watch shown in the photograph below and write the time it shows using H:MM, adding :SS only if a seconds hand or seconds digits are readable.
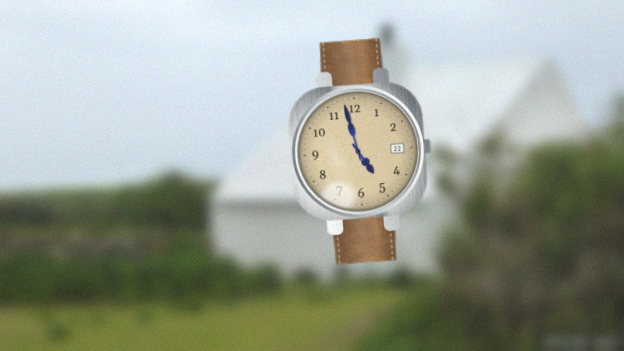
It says 4:58
